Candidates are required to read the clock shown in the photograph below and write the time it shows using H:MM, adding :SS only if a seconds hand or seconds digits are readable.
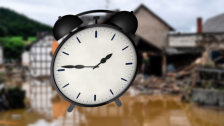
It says 1:46
